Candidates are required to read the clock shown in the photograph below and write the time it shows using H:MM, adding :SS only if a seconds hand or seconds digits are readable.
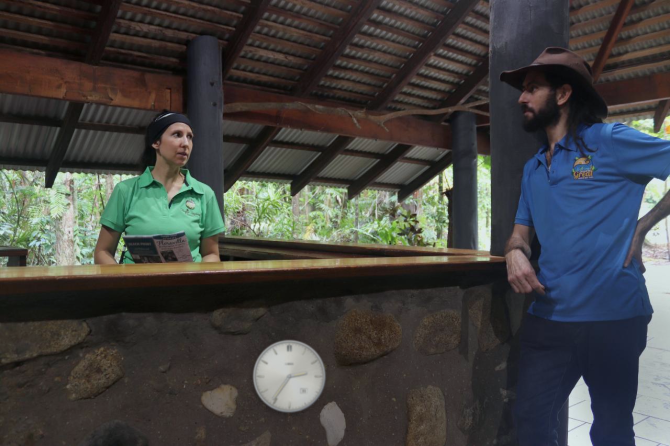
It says 2:36
